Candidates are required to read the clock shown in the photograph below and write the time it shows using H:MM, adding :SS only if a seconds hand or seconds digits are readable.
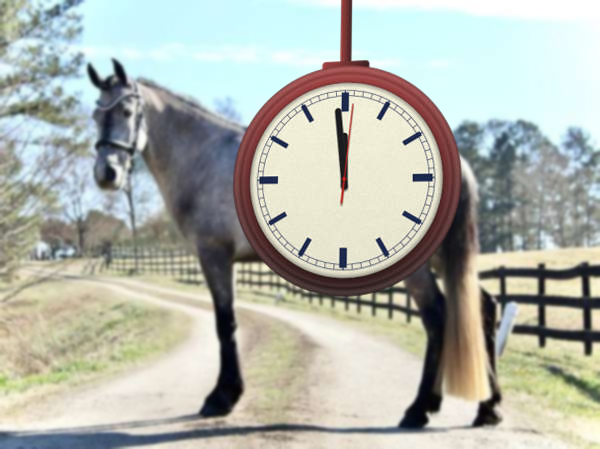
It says 11:59:01
